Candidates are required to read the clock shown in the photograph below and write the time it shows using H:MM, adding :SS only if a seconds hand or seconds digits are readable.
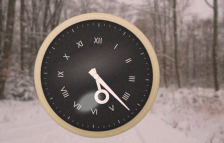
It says 5:22
